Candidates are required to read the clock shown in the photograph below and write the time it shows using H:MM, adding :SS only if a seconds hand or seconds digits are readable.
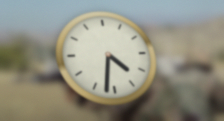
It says 4:32
